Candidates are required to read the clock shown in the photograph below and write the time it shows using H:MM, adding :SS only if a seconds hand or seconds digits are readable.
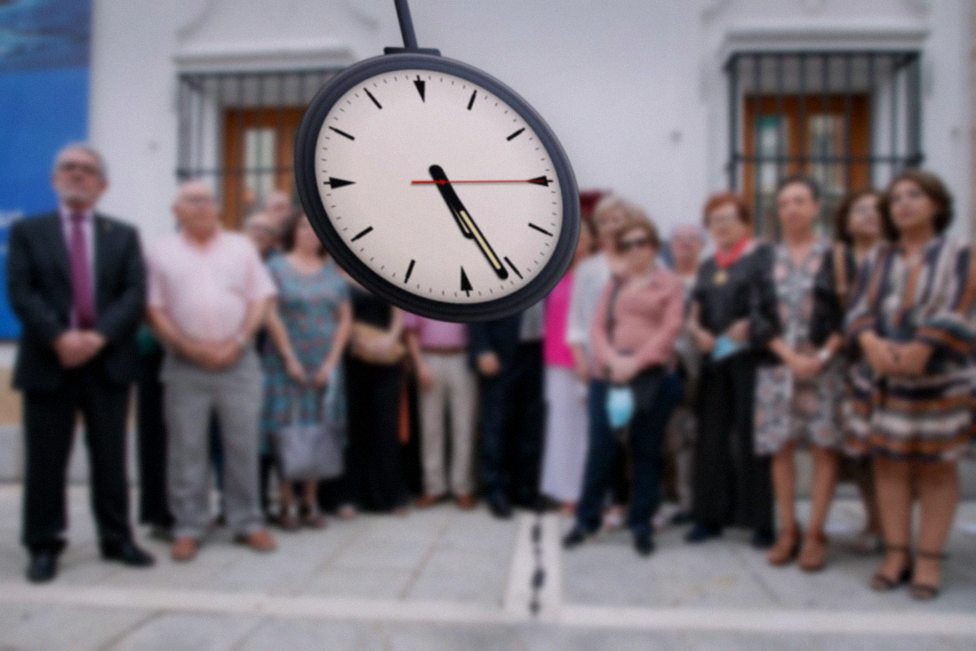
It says 5:26:15
